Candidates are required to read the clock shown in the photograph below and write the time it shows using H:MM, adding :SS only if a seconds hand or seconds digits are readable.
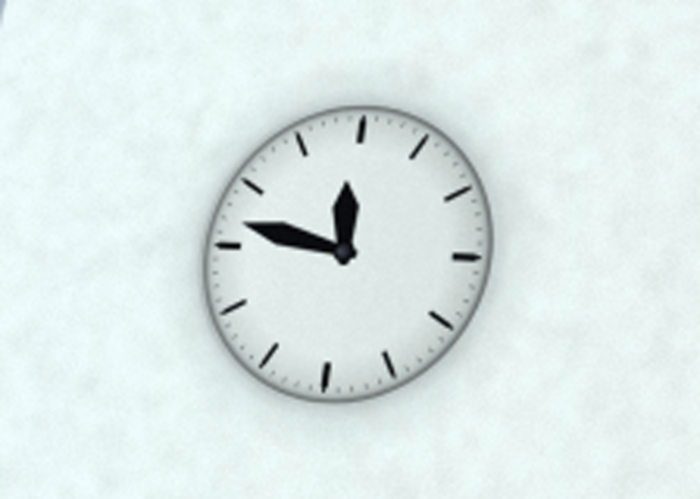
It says 11:47
